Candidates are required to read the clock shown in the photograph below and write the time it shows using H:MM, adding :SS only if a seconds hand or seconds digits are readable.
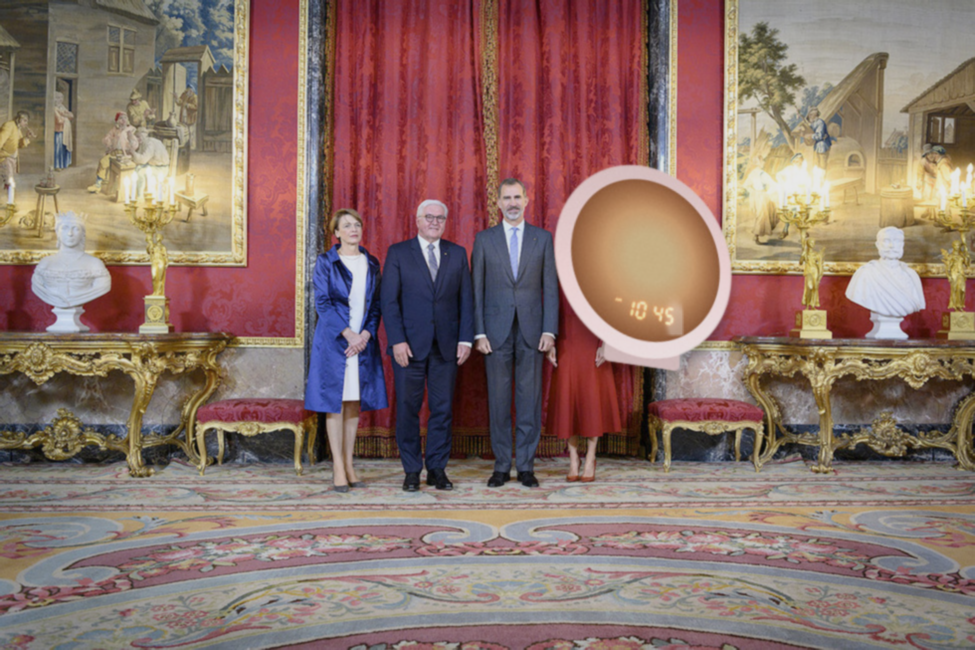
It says 10:45
